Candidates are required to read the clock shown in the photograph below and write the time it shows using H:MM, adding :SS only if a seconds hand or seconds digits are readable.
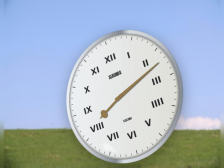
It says 8:12
